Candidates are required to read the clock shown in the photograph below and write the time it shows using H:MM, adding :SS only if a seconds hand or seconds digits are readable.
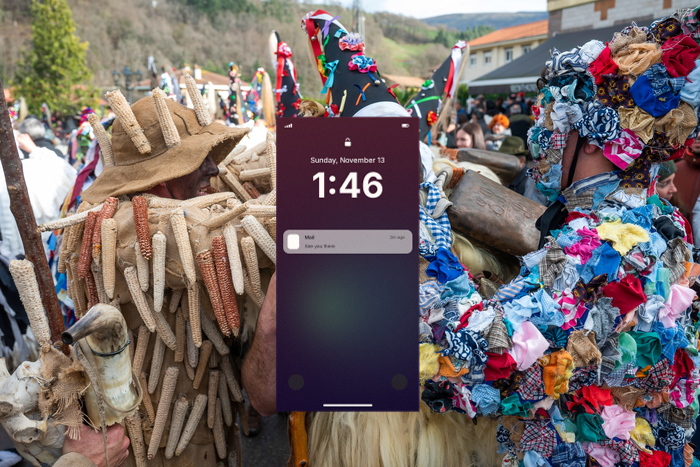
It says 1:46
